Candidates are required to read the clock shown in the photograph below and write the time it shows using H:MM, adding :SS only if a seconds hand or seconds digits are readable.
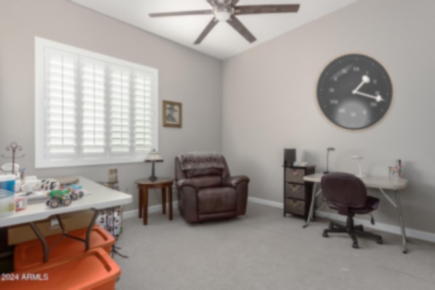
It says 1:17
